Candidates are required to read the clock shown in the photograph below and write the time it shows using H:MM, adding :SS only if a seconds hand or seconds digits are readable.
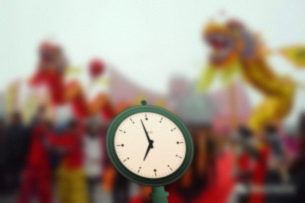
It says 6:58
